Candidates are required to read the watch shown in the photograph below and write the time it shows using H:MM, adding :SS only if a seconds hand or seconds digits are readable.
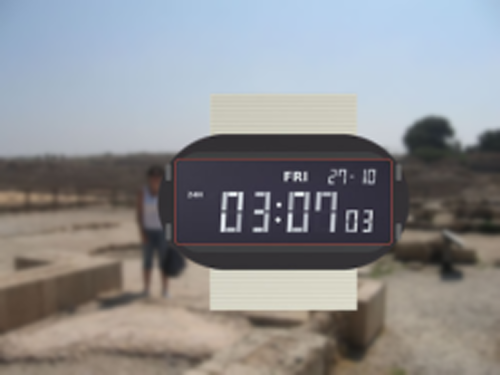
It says 3:07:03
